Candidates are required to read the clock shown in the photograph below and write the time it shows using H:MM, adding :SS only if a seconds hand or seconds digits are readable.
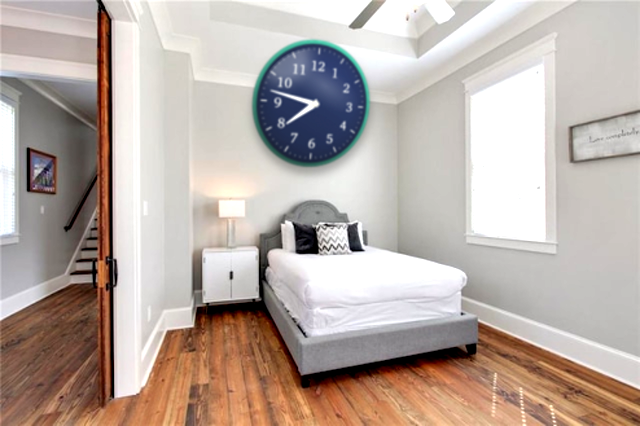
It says 7:47
